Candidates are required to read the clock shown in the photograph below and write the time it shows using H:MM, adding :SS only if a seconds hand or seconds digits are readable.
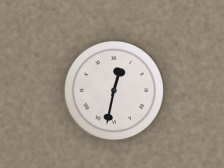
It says 12:32
